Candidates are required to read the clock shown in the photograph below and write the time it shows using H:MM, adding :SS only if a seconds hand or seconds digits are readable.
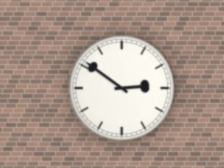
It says 2:51
